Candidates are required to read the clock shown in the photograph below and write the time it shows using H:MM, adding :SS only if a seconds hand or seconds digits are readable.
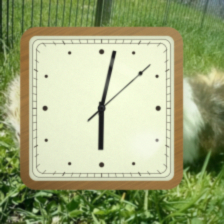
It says 6:02:08
